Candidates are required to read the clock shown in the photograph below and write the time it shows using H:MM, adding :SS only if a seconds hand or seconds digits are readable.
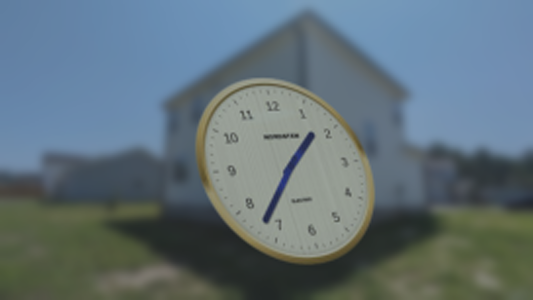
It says 1:37
